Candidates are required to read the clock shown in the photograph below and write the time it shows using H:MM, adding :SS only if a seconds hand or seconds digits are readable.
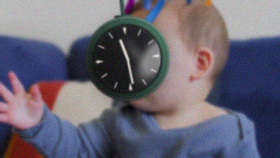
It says 11:29
